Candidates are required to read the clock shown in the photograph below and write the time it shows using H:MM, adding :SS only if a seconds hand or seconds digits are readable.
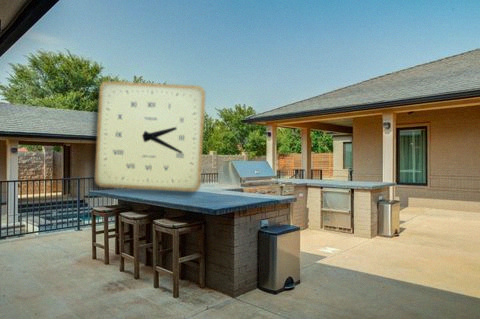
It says 2:19
